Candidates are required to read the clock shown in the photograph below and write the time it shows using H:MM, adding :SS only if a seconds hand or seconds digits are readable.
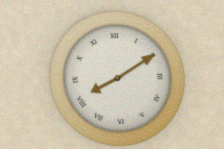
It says 8:10
